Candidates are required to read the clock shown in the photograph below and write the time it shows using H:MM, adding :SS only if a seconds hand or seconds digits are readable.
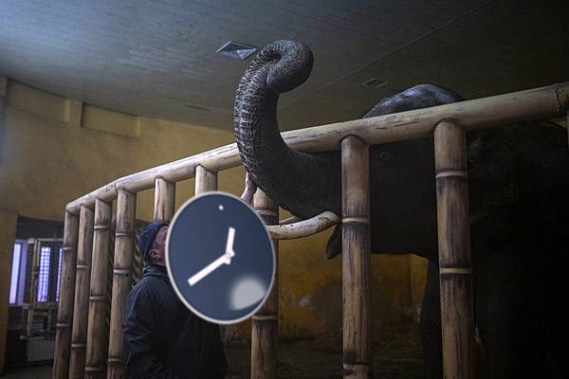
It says 12:41
